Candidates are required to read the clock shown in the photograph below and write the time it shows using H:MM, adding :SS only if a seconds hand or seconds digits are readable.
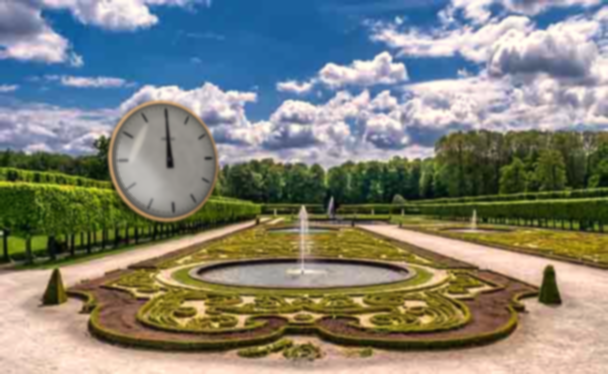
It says 12:00
